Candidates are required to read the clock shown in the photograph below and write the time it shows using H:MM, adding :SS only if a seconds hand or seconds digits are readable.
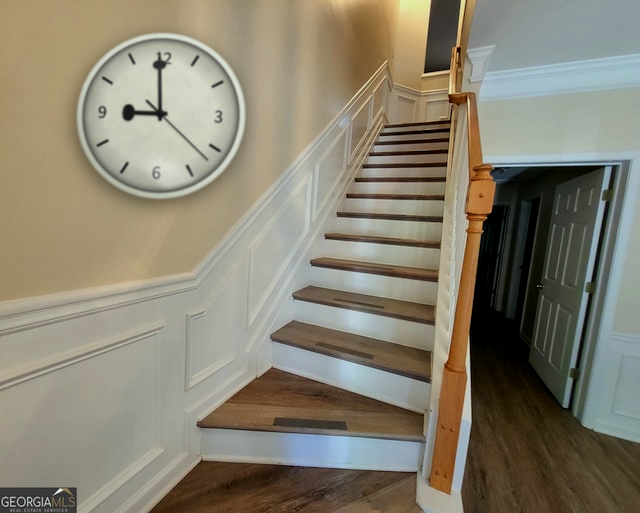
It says 8:59:22
